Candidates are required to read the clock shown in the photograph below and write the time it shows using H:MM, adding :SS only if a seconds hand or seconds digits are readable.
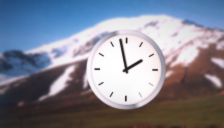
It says 1:58
